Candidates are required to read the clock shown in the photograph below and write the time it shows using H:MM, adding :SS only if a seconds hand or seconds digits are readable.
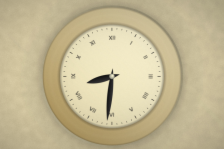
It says 8:31
